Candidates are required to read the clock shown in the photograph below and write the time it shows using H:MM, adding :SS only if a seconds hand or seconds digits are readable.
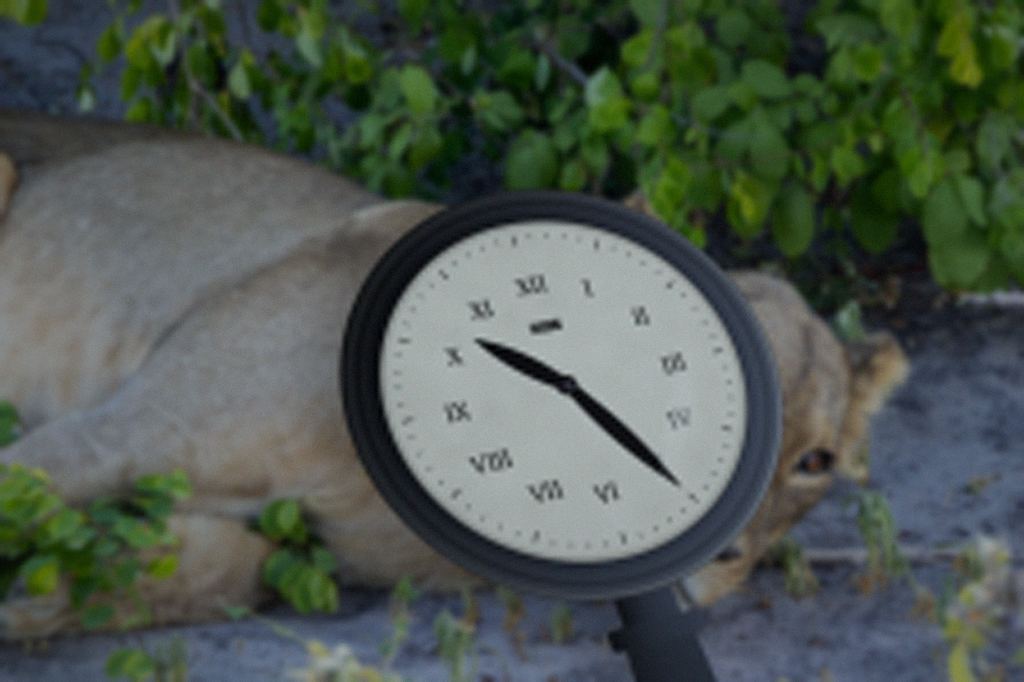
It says 10:25
